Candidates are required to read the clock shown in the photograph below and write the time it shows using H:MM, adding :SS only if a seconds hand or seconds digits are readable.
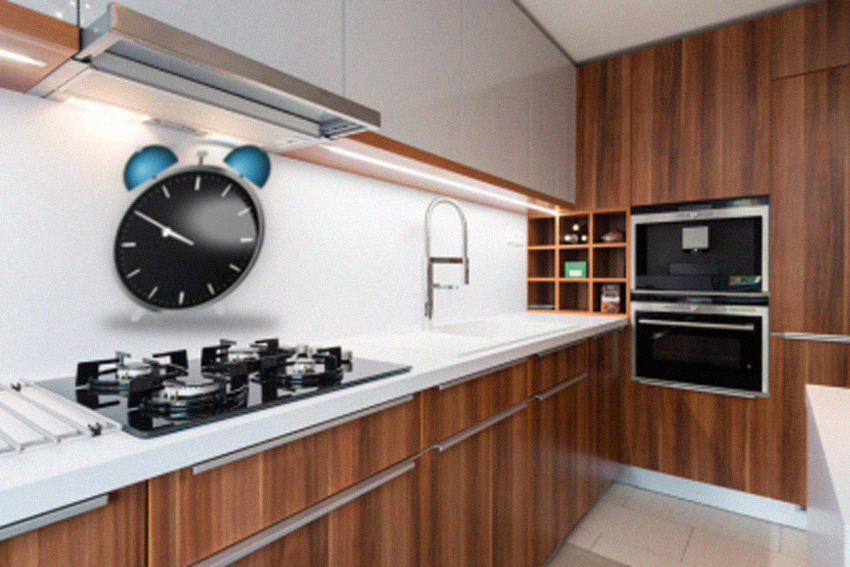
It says 9:50
